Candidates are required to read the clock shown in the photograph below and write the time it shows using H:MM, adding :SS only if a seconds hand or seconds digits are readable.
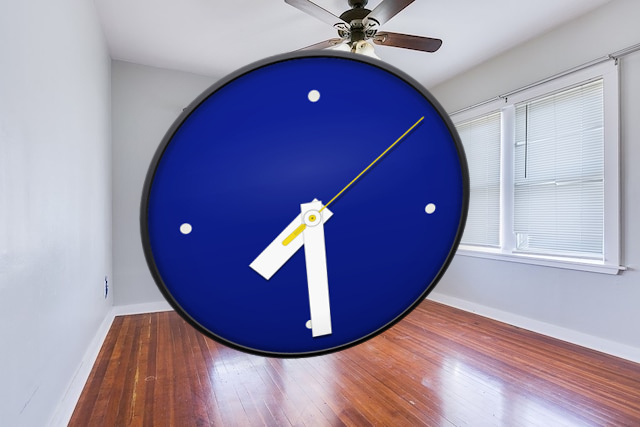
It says 7:29:08
